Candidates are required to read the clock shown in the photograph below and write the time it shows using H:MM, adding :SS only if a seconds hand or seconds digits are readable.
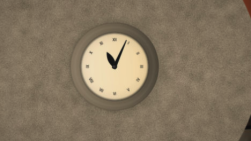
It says 11:04
